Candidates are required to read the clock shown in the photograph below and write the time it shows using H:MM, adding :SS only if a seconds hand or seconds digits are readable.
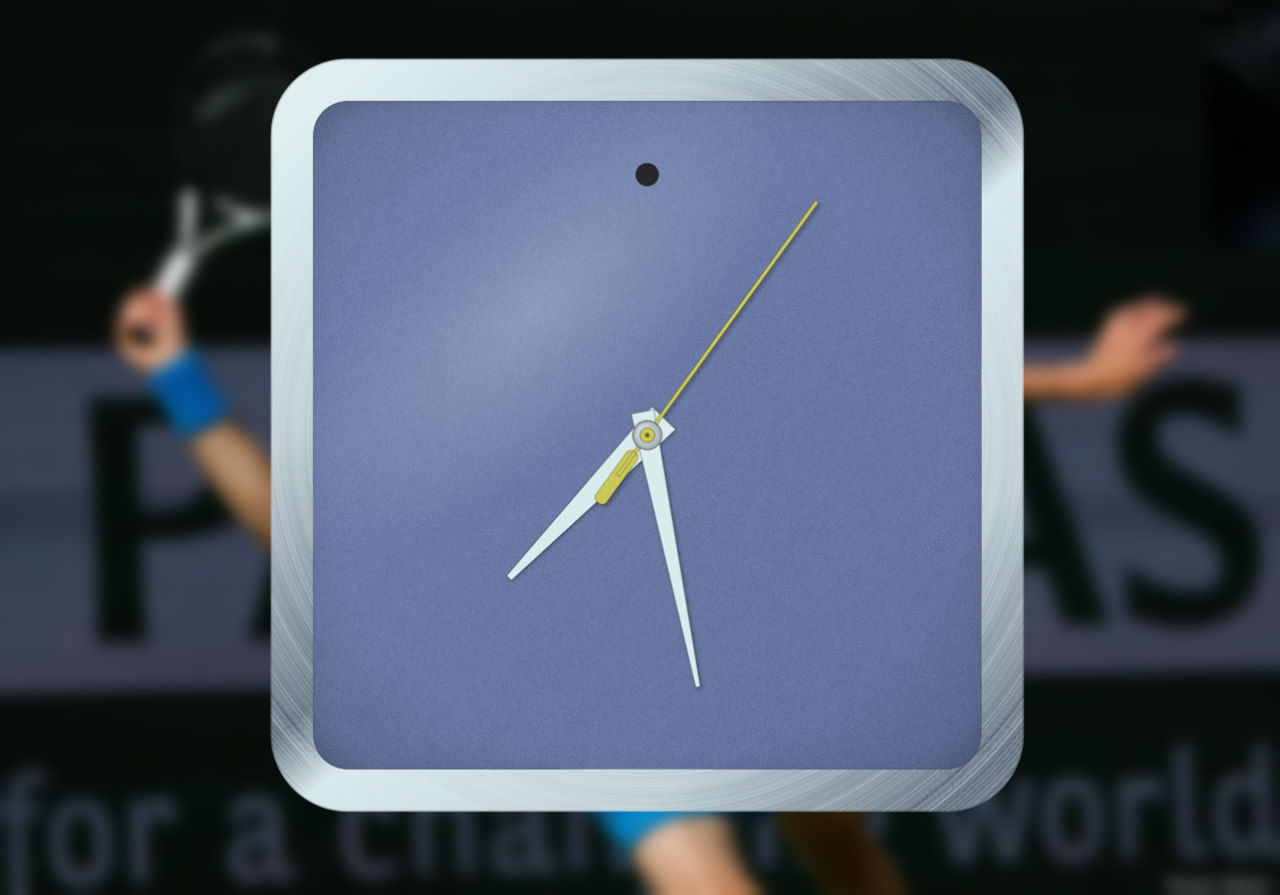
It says 7:28:06
